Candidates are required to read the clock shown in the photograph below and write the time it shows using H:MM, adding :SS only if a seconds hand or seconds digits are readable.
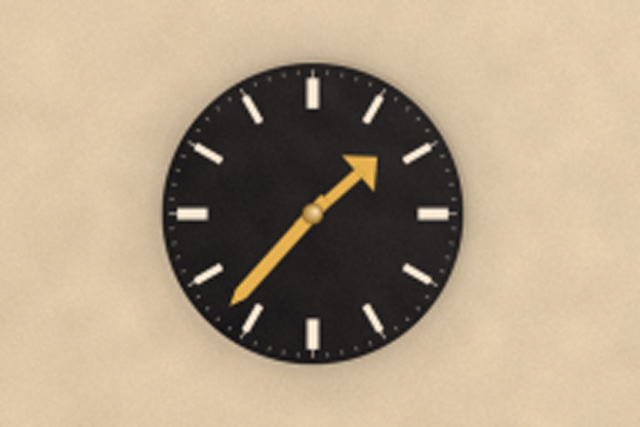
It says 1:37
